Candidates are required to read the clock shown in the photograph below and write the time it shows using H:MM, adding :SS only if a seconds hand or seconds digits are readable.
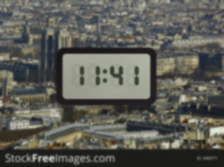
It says 11:41
